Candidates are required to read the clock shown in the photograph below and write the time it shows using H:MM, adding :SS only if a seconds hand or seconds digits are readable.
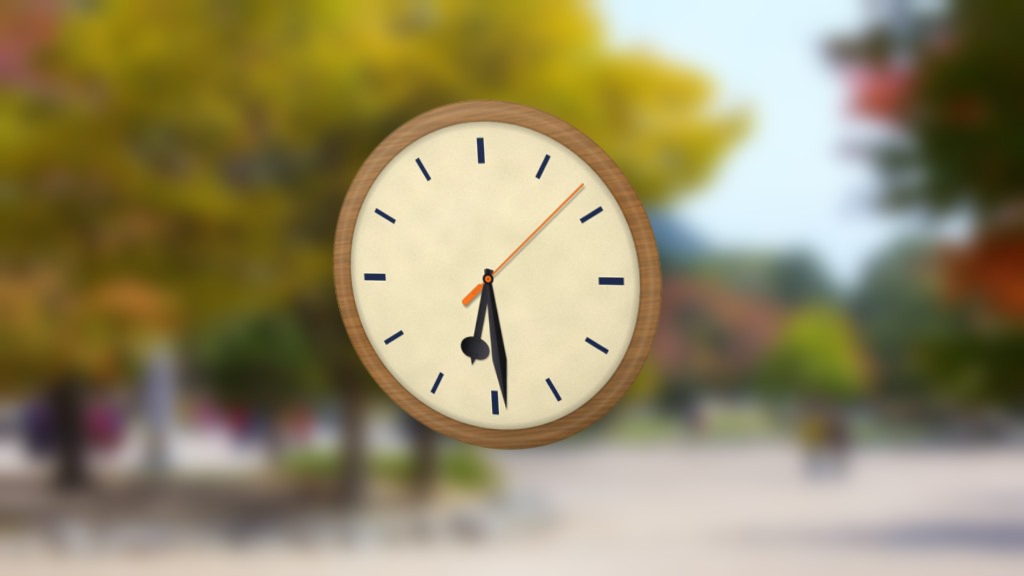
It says 6:29:08
